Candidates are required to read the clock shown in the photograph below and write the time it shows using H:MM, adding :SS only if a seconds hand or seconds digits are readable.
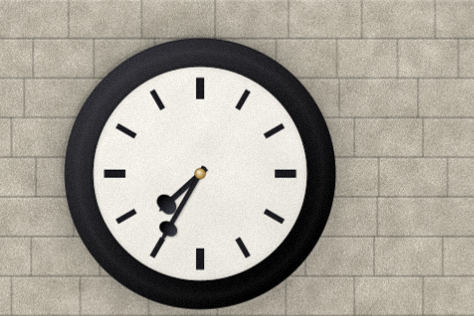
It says 7:35
